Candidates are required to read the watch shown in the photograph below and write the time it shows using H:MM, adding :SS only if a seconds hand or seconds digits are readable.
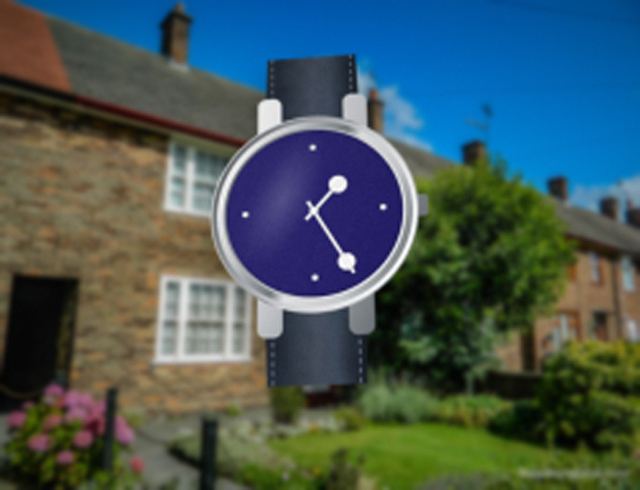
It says 1:25
